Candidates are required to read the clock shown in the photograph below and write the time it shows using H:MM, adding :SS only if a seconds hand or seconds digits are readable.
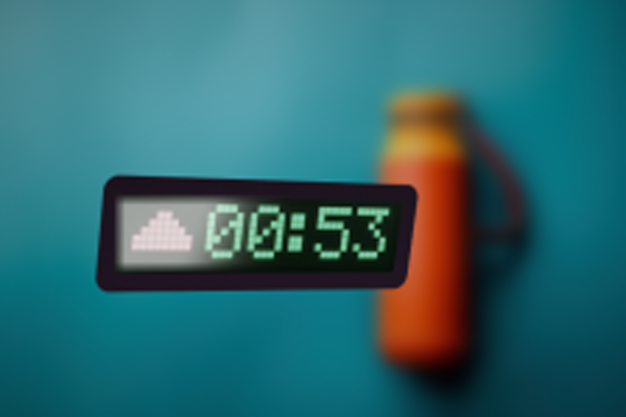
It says 0:53
